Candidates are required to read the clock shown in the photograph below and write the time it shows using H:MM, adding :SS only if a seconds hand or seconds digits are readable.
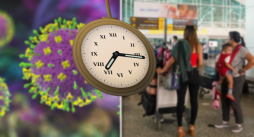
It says 7:16
